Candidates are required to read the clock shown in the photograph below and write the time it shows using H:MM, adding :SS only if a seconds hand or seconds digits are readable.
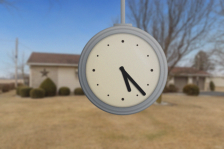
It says 5:23
